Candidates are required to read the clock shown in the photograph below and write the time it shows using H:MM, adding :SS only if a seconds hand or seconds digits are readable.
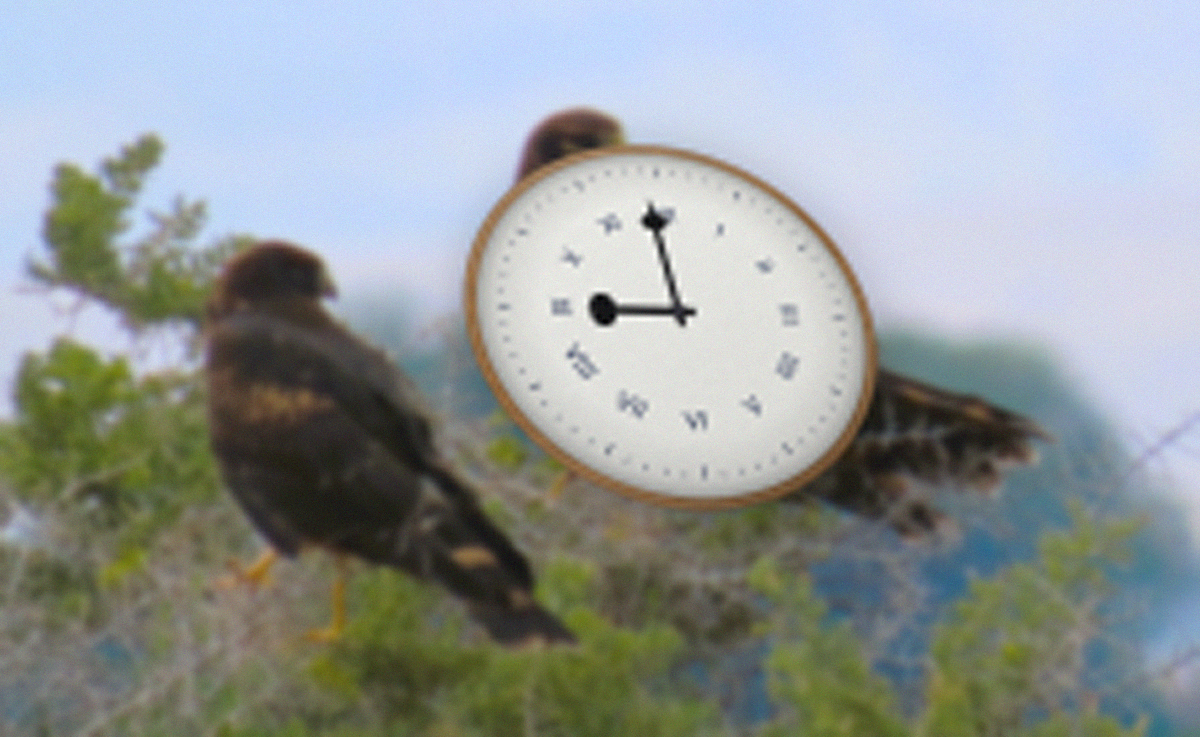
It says 8:59
